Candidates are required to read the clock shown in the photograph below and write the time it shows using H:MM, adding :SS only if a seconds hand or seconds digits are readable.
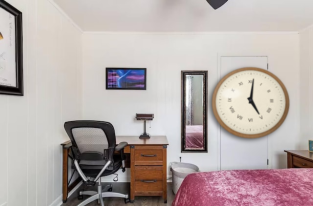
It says 5:01
